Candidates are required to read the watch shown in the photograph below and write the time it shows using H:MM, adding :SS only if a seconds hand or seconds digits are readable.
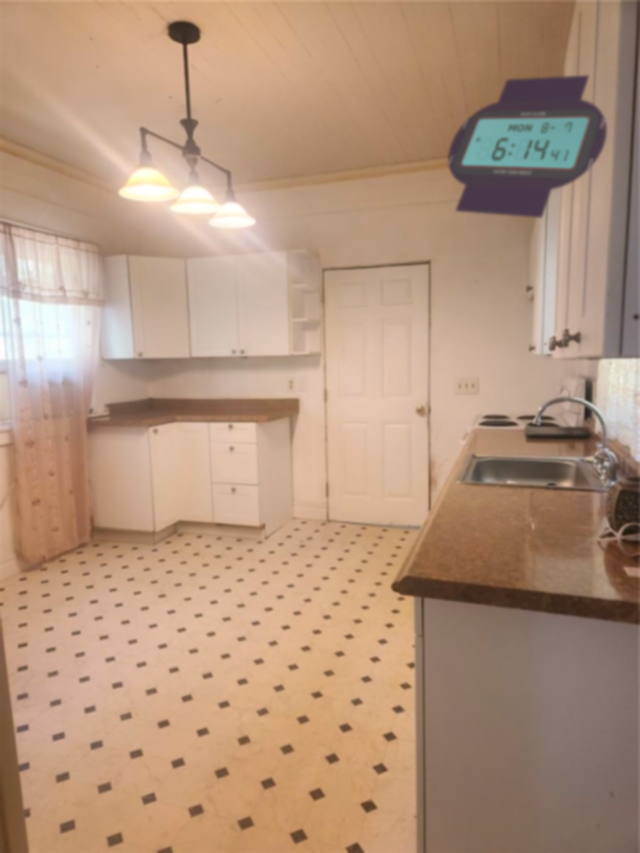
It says 6:14
